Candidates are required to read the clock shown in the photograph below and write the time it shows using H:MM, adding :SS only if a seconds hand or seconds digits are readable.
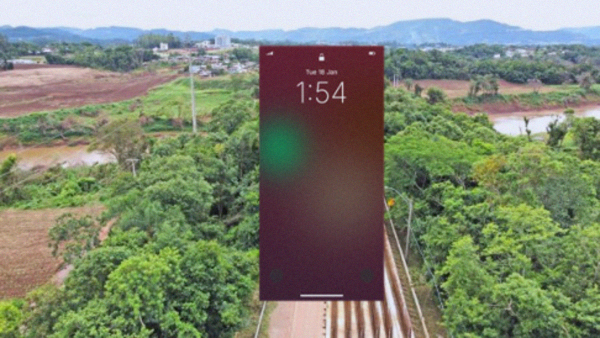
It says 1:54
